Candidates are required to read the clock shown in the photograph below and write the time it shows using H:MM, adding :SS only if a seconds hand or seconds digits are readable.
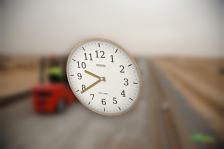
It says 9:39
